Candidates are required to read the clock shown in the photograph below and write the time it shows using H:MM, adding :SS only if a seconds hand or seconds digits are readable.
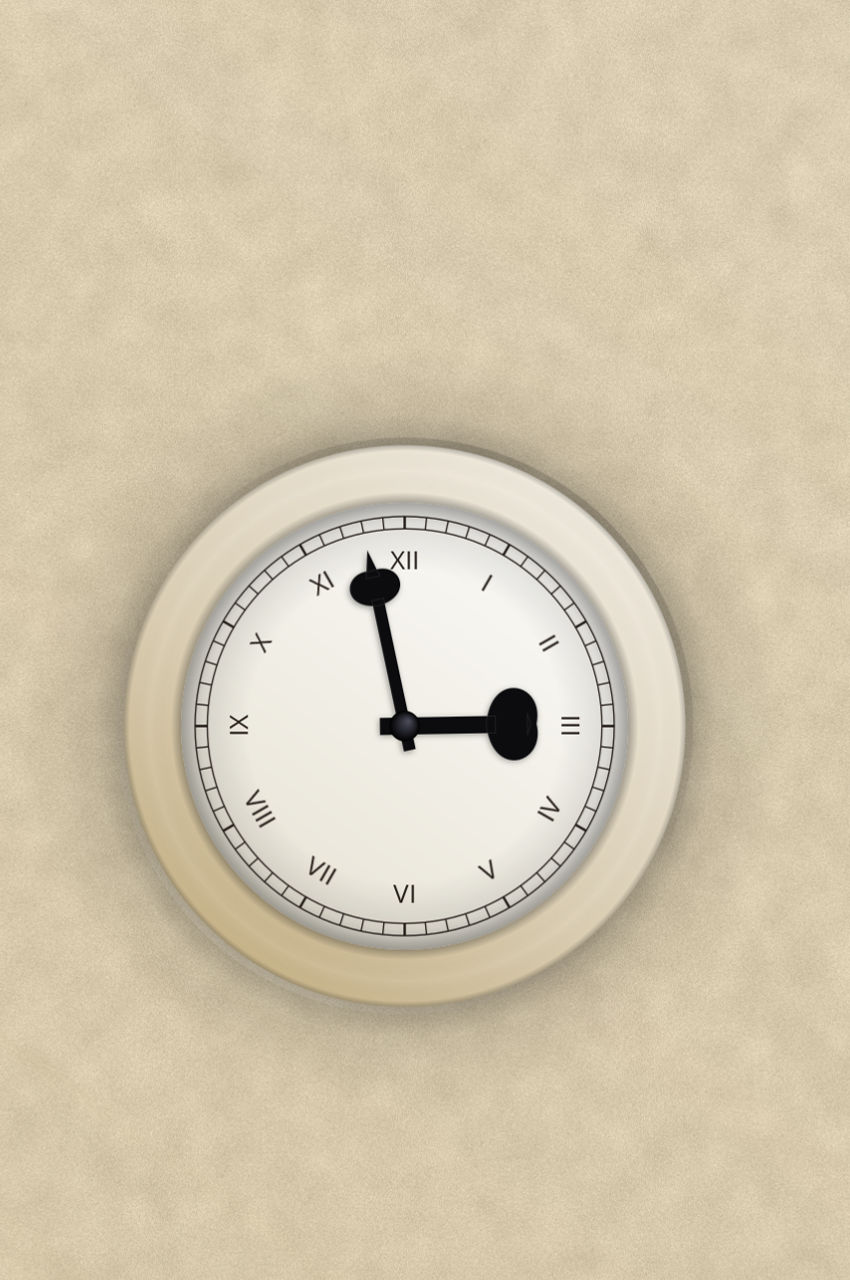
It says 2:58
